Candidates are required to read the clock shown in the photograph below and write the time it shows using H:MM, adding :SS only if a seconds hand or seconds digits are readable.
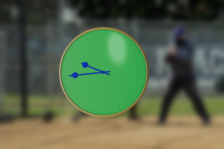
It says 9:44
